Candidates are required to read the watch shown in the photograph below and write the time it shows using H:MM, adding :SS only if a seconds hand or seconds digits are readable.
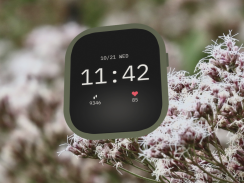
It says 11:42
